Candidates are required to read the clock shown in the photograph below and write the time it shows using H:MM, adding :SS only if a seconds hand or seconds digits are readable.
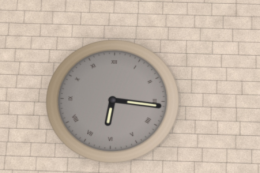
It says 6:16
